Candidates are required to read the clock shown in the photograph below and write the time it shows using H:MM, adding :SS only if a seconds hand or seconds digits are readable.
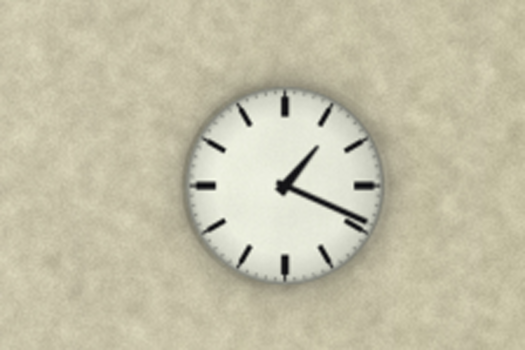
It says 1:19
